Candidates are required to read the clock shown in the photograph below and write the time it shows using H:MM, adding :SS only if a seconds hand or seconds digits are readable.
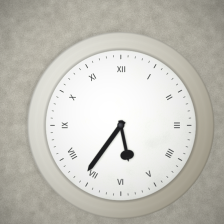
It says 5:36
